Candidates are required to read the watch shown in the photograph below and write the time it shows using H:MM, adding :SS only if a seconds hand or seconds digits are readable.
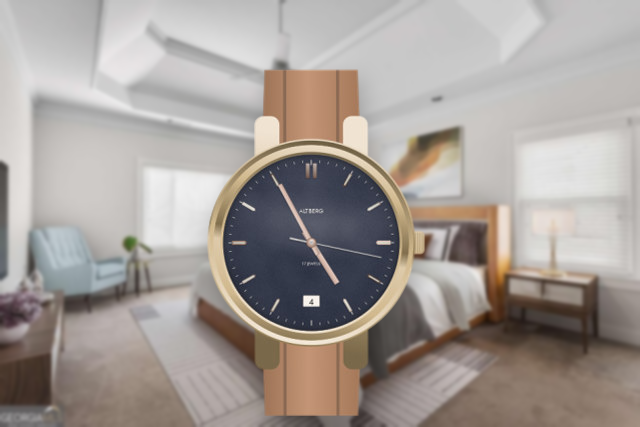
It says 4:55:17
